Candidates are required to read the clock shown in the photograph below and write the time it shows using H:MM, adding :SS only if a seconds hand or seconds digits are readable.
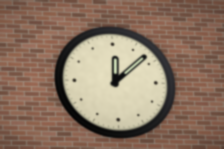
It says 12:08
